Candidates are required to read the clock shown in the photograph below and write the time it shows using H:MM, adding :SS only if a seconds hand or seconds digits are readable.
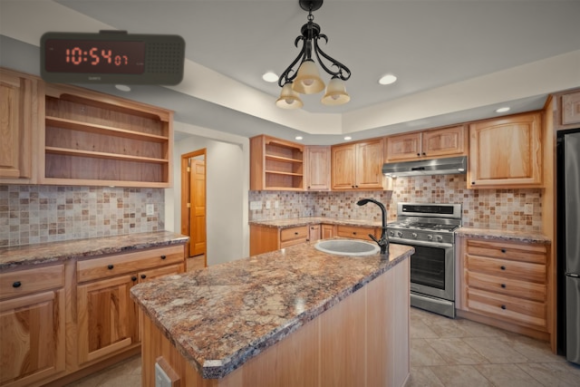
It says 10:54:07
